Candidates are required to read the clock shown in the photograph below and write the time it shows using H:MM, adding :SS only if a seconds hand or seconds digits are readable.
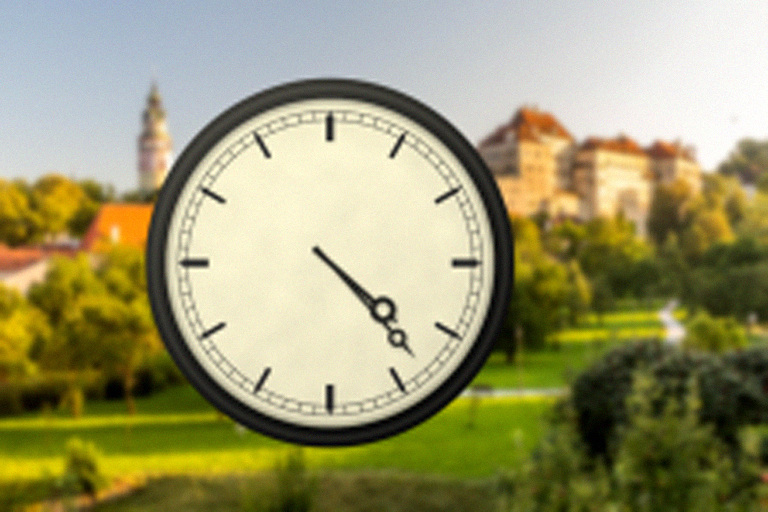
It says 4:23
